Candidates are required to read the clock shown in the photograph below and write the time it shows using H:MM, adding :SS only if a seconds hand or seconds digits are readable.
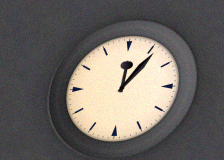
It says 12:06
